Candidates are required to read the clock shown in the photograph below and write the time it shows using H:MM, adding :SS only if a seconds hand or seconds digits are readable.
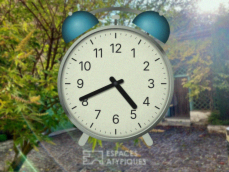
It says 4:41
